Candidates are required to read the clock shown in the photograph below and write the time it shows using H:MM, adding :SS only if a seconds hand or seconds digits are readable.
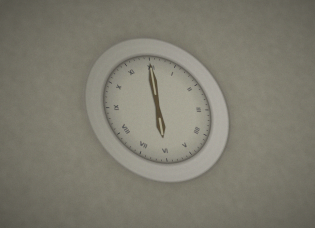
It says 6:00
